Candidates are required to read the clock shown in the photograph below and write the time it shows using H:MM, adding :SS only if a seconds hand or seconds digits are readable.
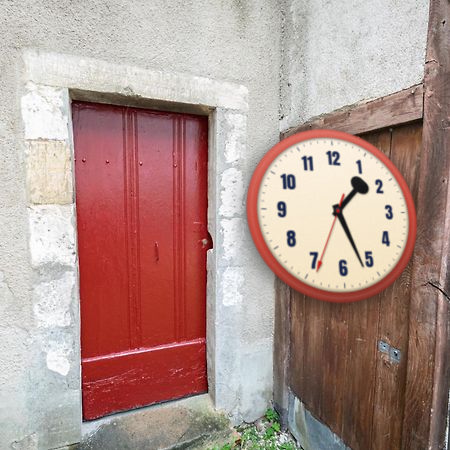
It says 1:26:34
